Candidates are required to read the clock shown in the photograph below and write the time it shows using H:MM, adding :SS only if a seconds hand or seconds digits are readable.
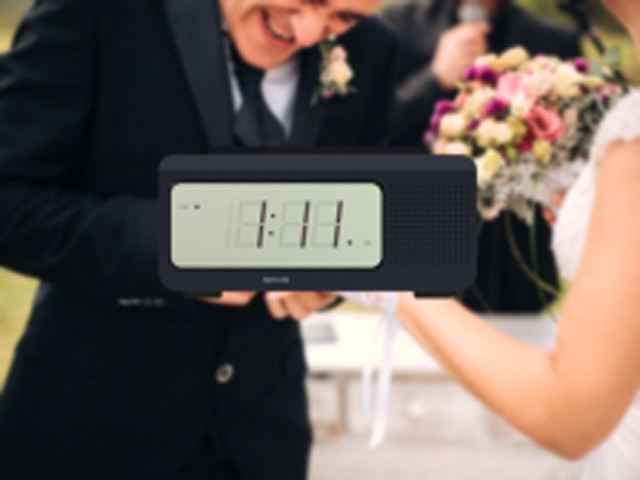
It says 1:11
